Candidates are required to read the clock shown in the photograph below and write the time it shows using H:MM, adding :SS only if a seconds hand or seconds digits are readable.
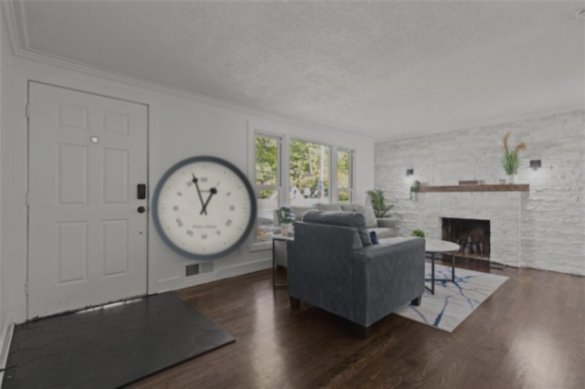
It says 12:57
